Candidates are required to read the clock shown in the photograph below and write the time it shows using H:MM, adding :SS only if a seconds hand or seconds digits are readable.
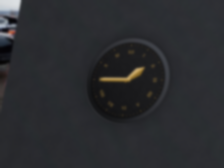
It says 1:45
